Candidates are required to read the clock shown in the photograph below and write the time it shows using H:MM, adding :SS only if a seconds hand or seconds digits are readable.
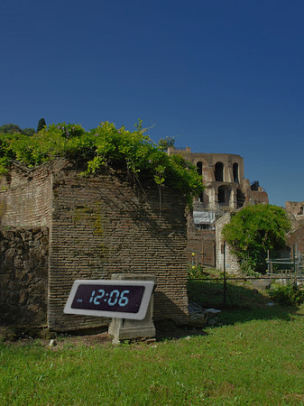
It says 12:06
